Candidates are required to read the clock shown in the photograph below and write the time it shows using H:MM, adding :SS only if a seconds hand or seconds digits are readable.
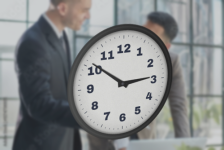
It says 2:51
